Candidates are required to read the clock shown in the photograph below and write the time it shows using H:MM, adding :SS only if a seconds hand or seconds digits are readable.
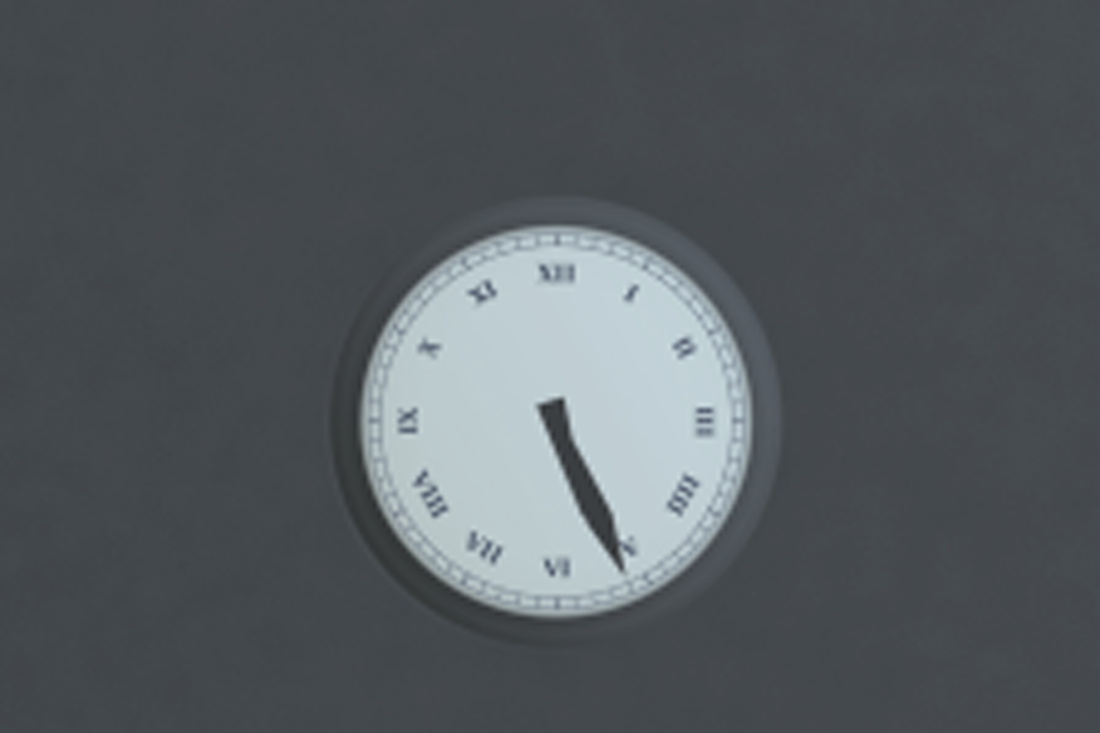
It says 5:26
